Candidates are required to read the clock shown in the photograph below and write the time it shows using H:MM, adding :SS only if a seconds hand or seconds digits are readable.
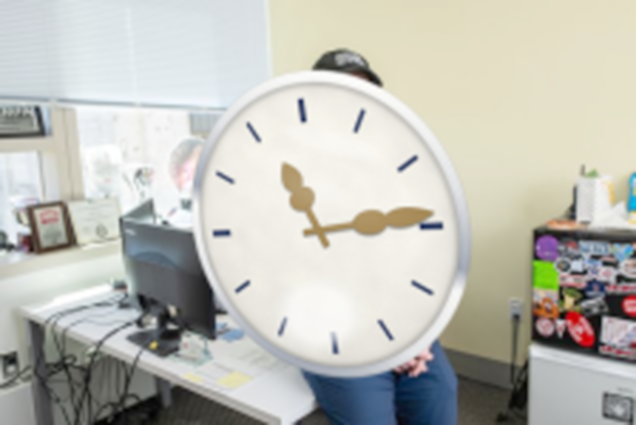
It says 11:14
